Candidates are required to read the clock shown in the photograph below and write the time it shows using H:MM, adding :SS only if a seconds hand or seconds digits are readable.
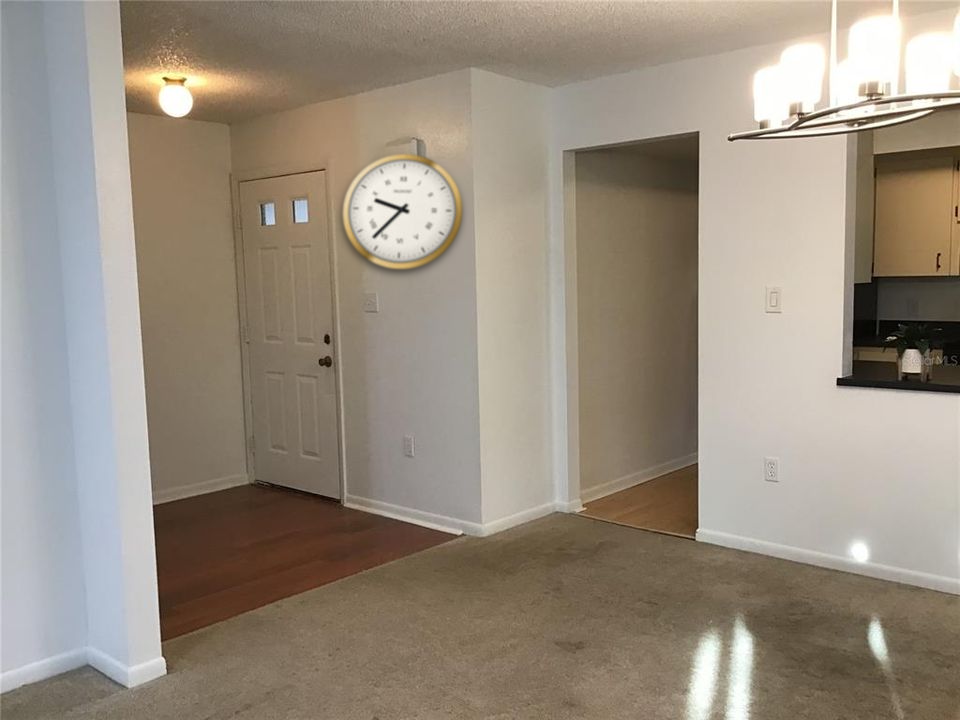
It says 9:37
